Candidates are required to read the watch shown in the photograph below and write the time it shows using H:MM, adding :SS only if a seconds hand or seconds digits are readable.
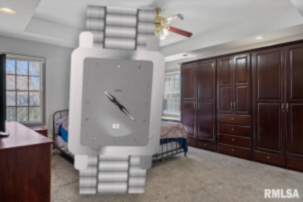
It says 10:22
